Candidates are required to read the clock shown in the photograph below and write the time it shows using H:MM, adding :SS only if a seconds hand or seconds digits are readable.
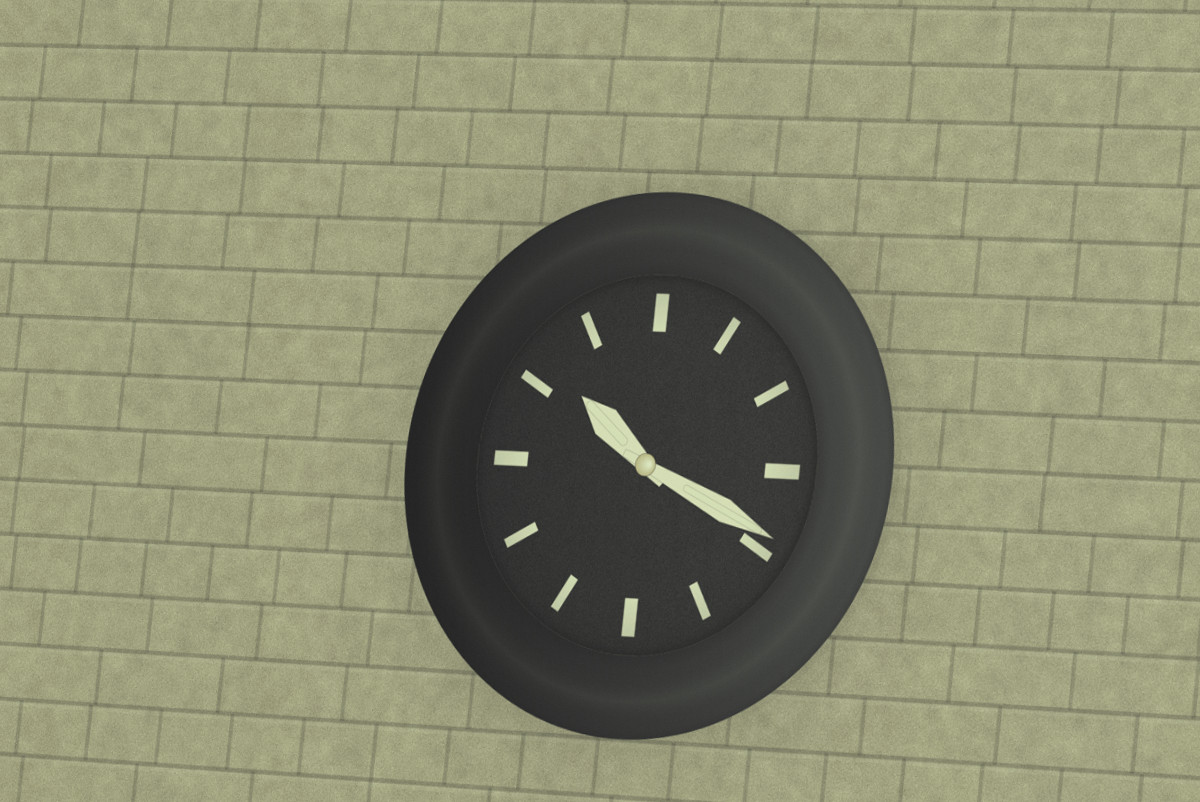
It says 10:19
